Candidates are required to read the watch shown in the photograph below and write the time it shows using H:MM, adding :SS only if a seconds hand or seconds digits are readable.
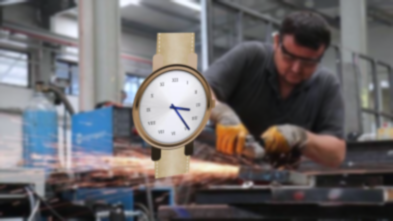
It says 3:24
